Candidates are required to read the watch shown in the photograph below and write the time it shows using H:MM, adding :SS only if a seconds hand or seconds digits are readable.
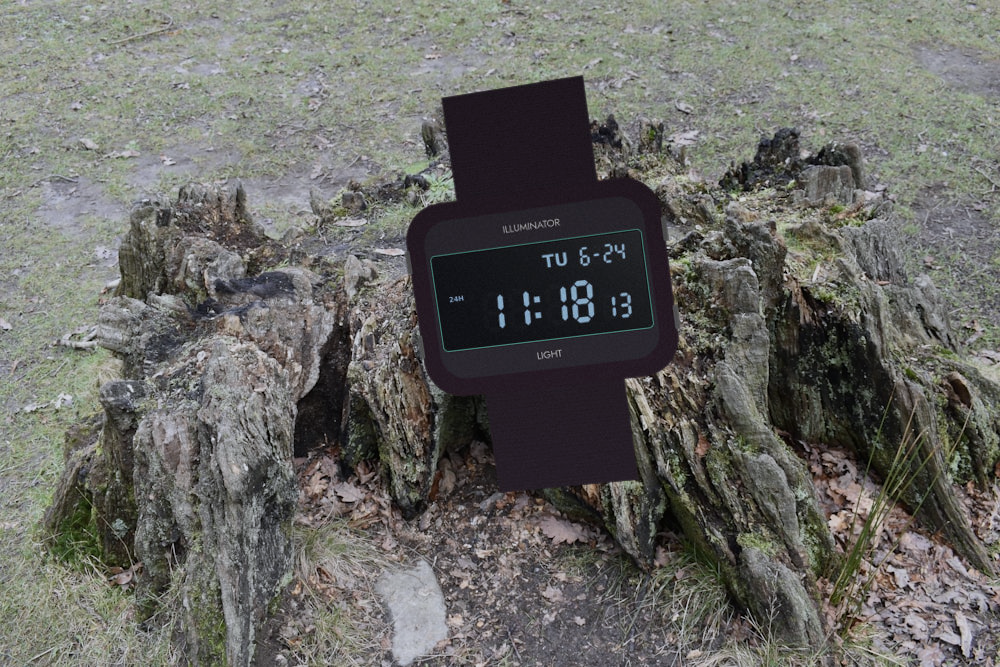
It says 11:18:13
